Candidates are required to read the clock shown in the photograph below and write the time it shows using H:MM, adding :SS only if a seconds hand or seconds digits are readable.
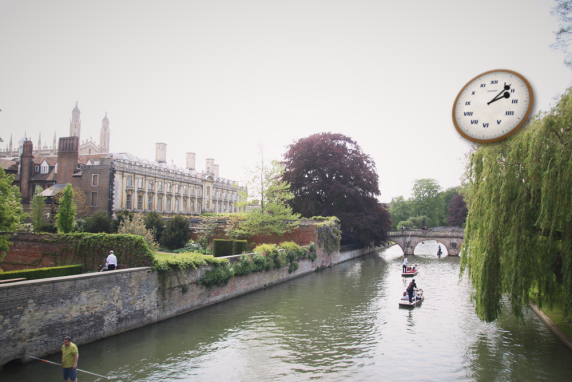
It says 2:07
